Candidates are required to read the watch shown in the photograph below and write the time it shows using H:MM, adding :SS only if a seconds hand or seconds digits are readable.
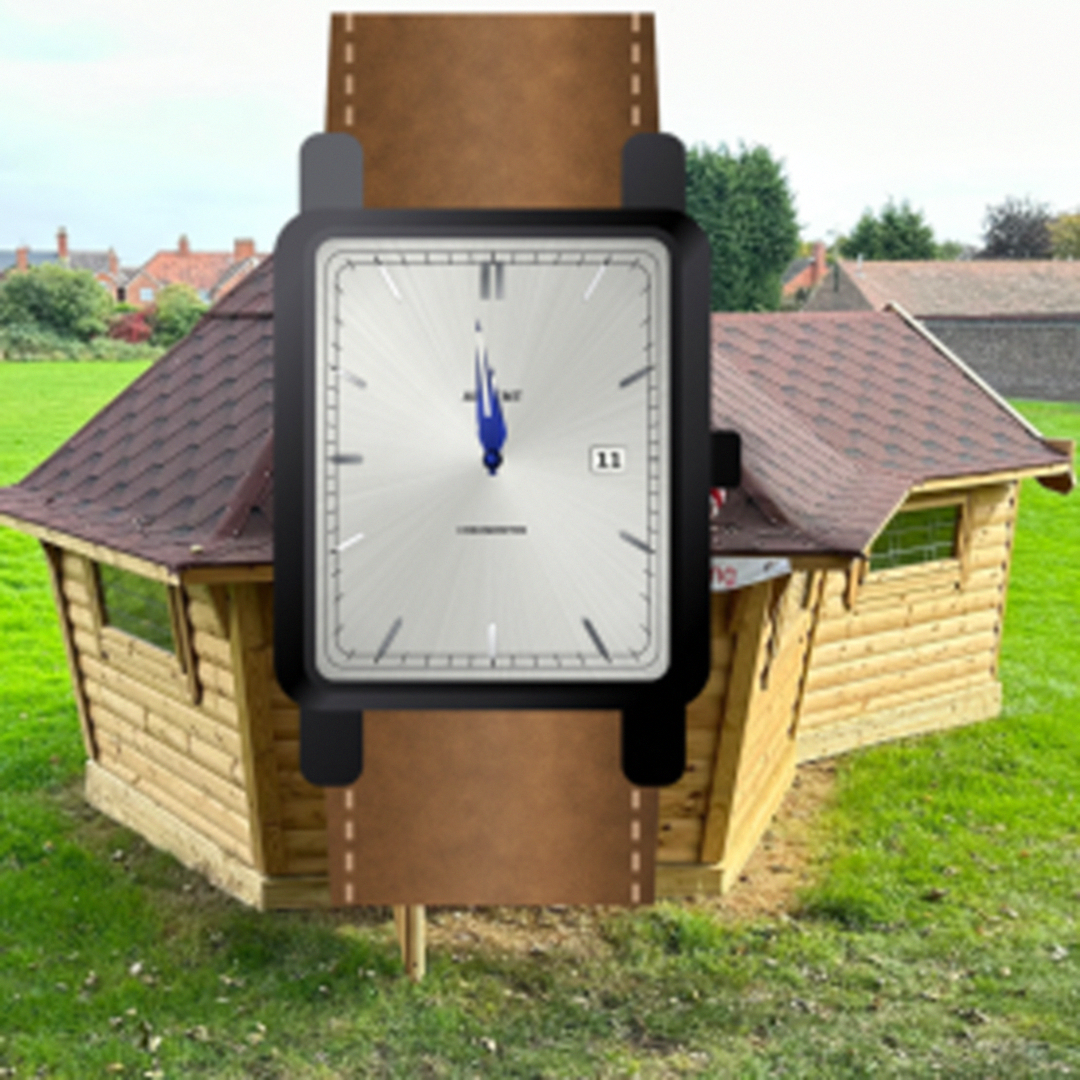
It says 11:59
